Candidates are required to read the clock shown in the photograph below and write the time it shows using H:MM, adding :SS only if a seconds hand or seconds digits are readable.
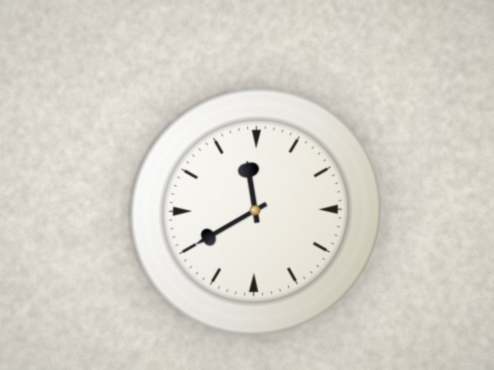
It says 11:40
